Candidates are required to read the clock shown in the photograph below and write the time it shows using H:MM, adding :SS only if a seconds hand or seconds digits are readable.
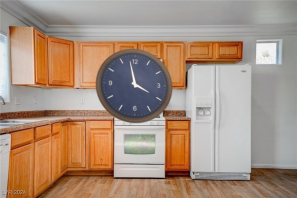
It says 3:58
